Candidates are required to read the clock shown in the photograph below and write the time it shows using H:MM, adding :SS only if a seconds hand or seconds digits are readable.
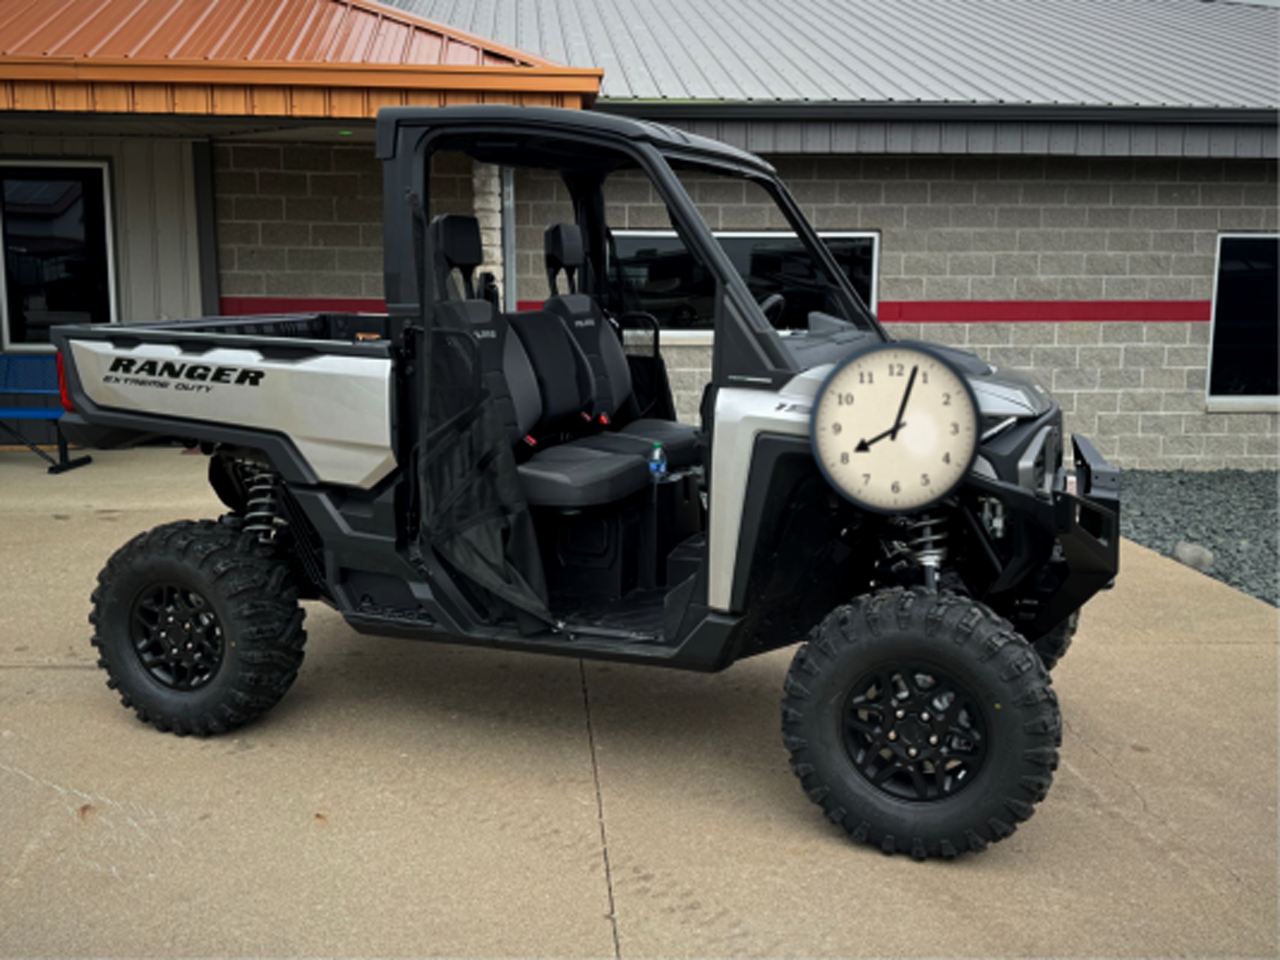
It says 8:03
